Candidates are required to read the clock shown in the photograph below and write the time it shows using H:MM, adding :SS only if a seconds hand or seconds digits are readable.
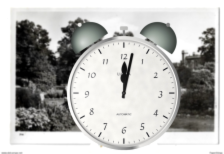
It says 12:02
